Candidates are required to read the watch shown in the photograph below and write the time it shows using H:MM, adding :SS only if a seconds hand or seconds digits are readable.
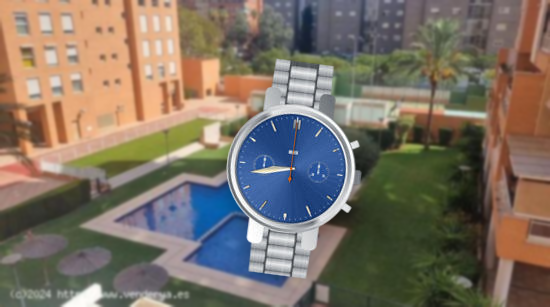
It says 8:43
